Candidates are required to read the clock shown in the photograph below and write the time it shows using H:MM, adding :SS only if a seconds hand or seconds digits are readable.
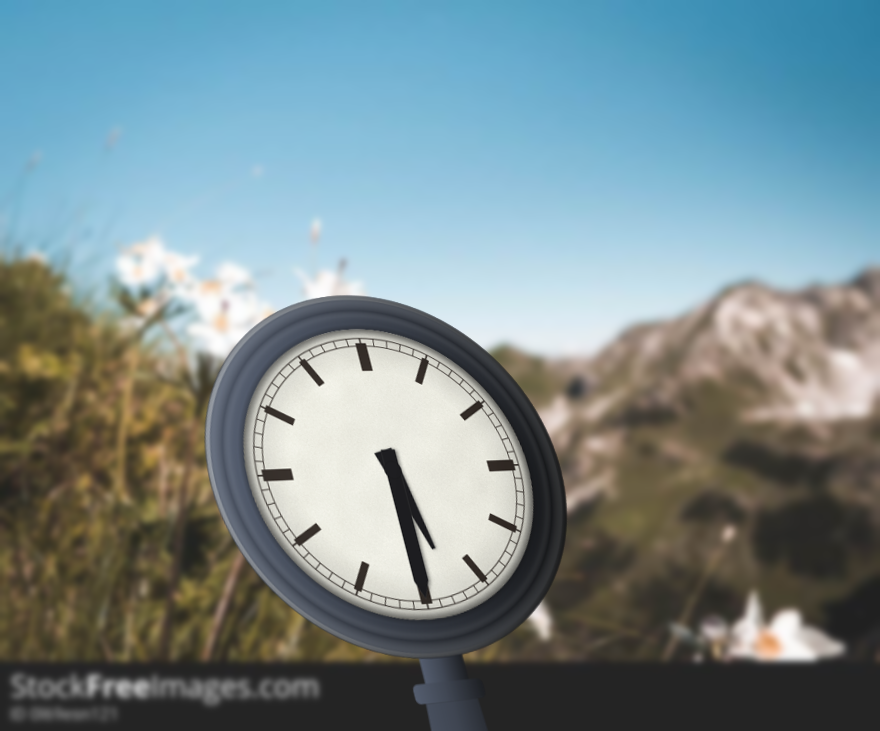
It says 5:30
